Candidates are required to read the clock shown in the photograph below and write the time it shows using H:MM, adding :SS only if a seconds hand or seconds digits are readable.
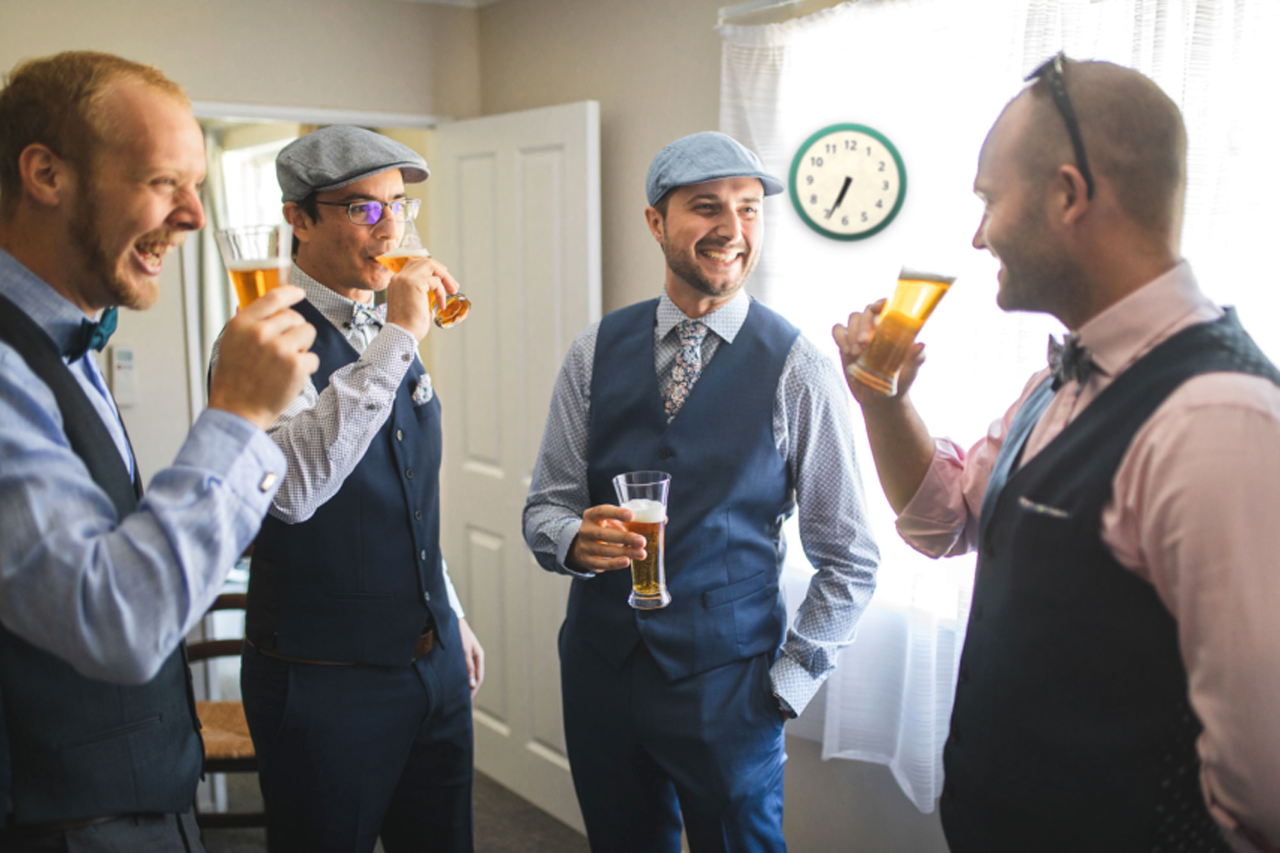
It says 6:34
